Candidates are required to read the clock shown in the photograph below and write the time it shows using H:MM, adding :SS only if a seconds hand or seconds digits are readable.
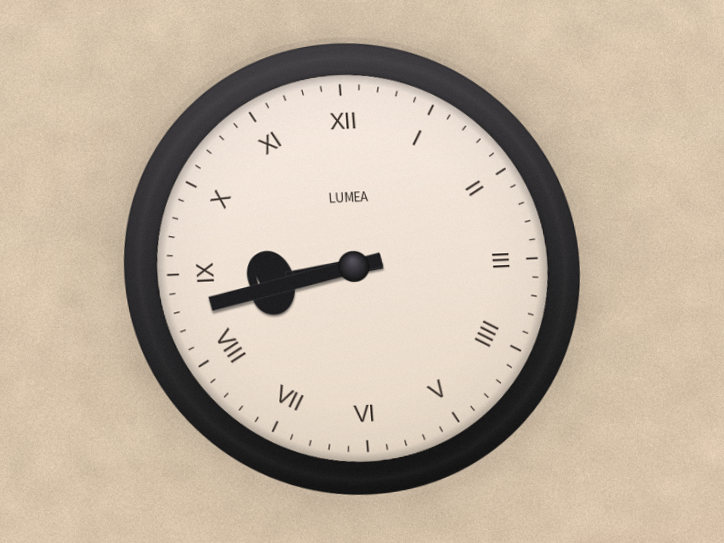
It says 8:43
